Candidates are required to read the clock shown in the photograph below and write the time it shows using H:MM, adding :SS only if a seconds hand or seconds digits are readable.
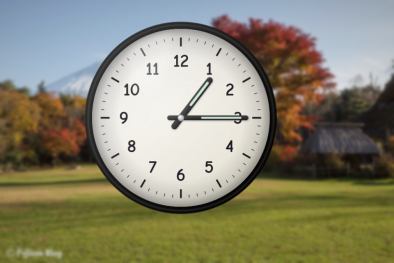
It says 1:15
